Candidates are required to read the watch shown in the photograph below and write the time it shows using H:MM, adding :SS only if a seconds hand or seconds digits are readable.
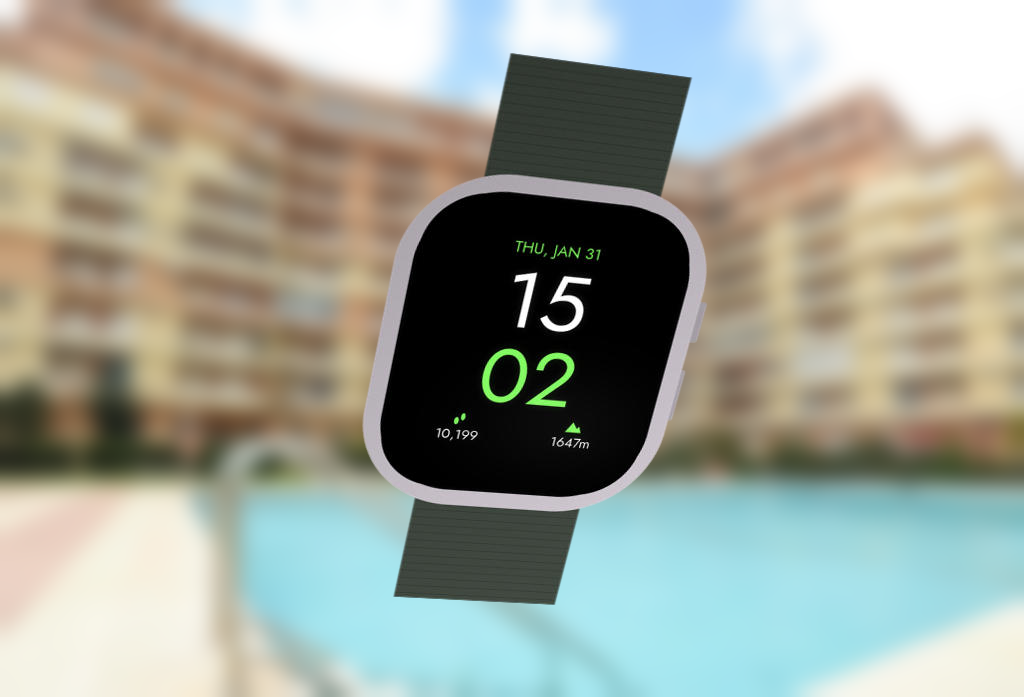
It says 15:02
